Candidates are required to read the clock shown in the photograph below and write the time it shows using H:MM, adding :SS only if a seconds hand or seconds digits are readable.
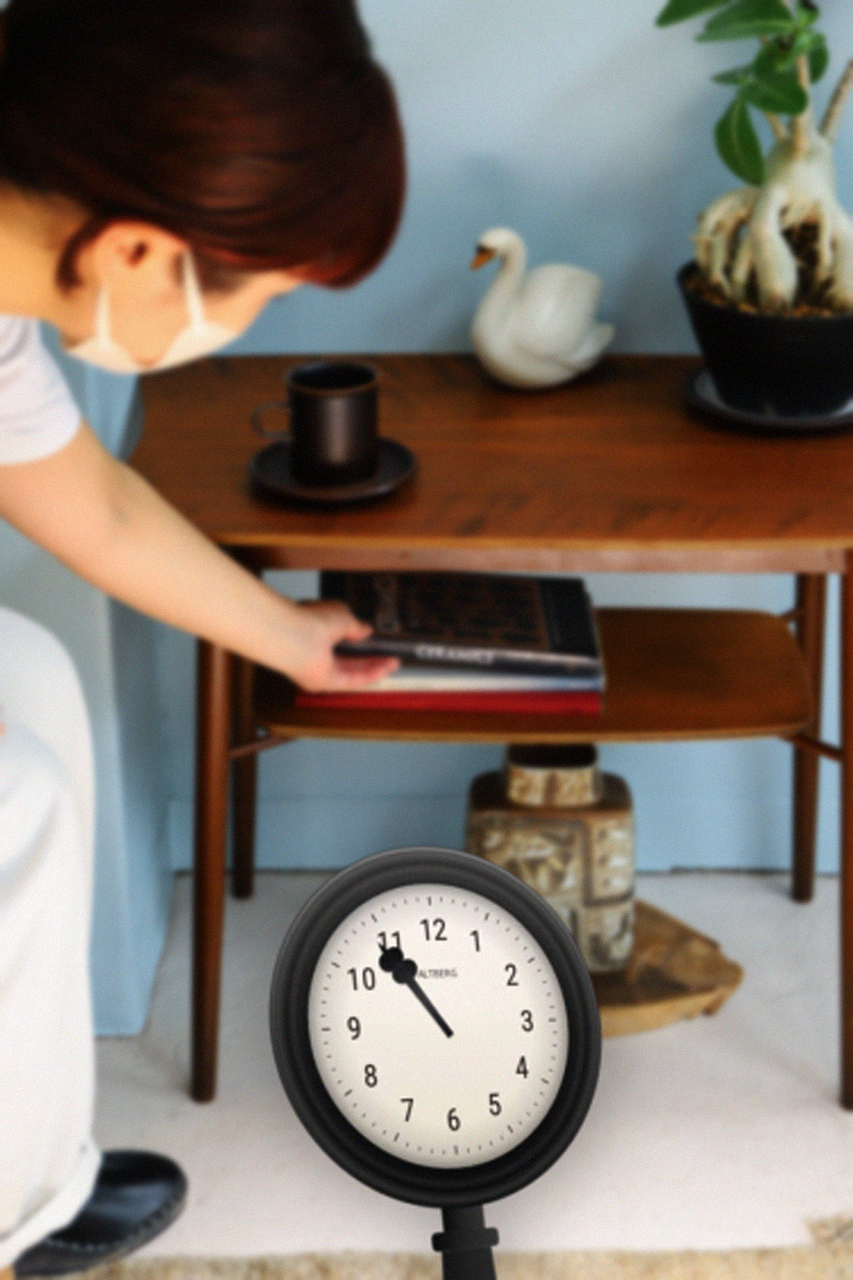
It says 10:54
